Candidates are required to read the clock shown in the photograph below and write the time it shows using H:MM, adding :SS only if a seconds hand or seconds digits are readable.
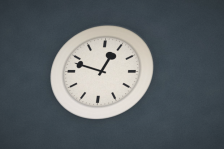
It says 12:48
